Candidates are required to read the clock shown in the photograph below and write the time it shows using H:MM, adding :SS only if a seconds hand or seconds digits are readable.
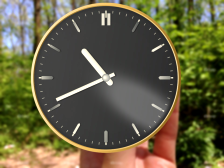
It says 10:41
